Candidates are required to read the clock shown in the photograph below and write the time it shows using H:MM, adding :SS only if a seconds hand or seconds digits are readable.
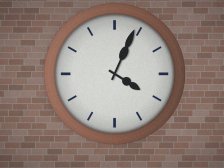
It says 4:04
